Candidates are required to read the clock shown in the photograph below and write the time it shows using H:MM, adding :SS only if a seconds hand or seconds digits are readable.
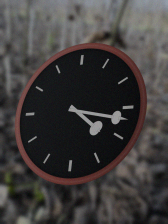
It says 4:17
